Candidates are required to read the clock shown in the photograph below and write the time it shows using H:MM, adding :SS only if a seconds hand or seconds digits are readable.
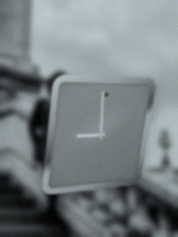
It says 8:59
